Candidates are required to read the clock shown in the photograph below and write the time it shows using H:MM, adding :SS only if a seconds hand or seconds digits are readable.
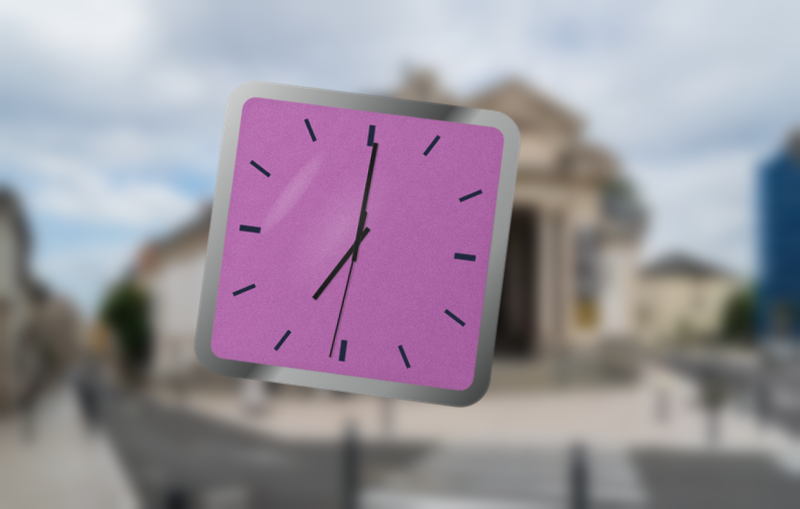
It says 7:00:31
